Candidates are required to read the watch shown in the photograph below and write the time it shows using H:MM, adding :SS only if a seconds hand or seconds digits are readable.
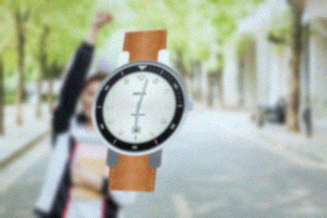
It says 6:02
